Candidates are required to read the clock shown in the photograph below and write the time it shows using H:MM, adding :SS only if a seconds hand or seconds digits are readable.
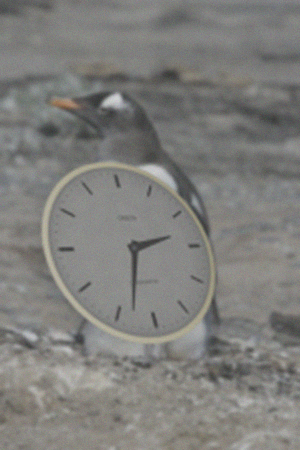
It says 2:33
